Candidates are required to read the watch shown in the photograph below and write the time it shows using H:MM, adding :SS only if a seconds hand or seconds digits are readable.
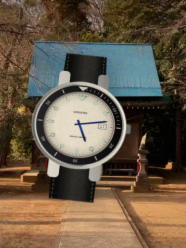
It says 5:13
